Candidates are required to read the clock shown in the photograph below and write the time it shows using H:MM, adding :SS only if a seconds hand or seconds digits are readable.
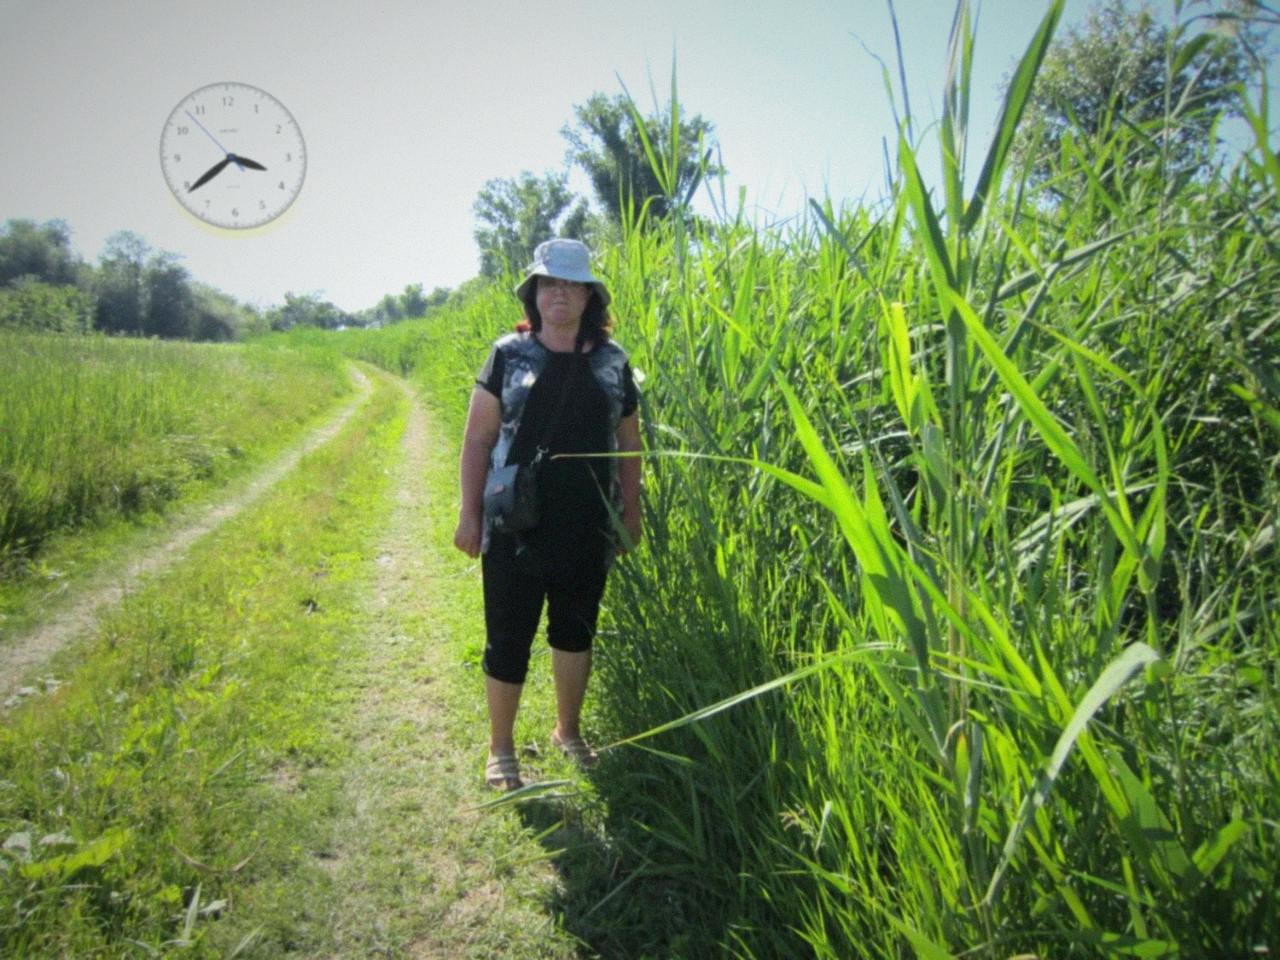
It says 3:38:53
